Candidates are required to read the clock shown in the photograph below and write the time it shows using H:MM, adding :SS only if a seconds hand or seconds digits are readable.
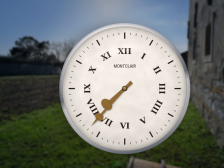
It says 7:37
